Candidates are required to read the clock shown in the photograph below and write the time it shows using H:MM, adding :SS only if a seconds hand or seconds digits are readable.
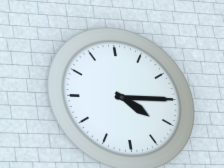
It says 4:15
